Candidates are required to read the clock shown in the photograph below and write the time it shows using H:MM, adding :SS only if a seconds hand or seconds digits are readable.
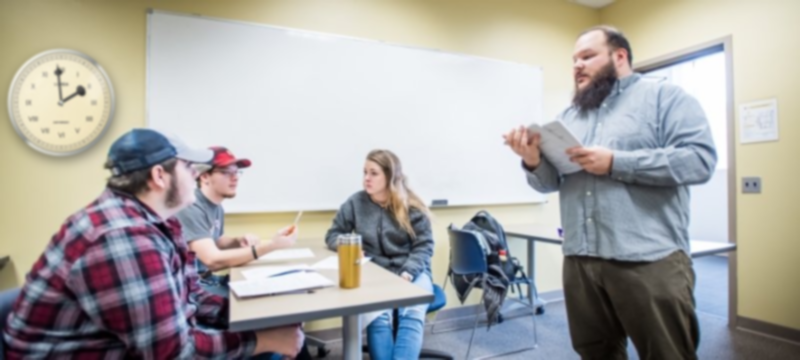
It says 1:59
